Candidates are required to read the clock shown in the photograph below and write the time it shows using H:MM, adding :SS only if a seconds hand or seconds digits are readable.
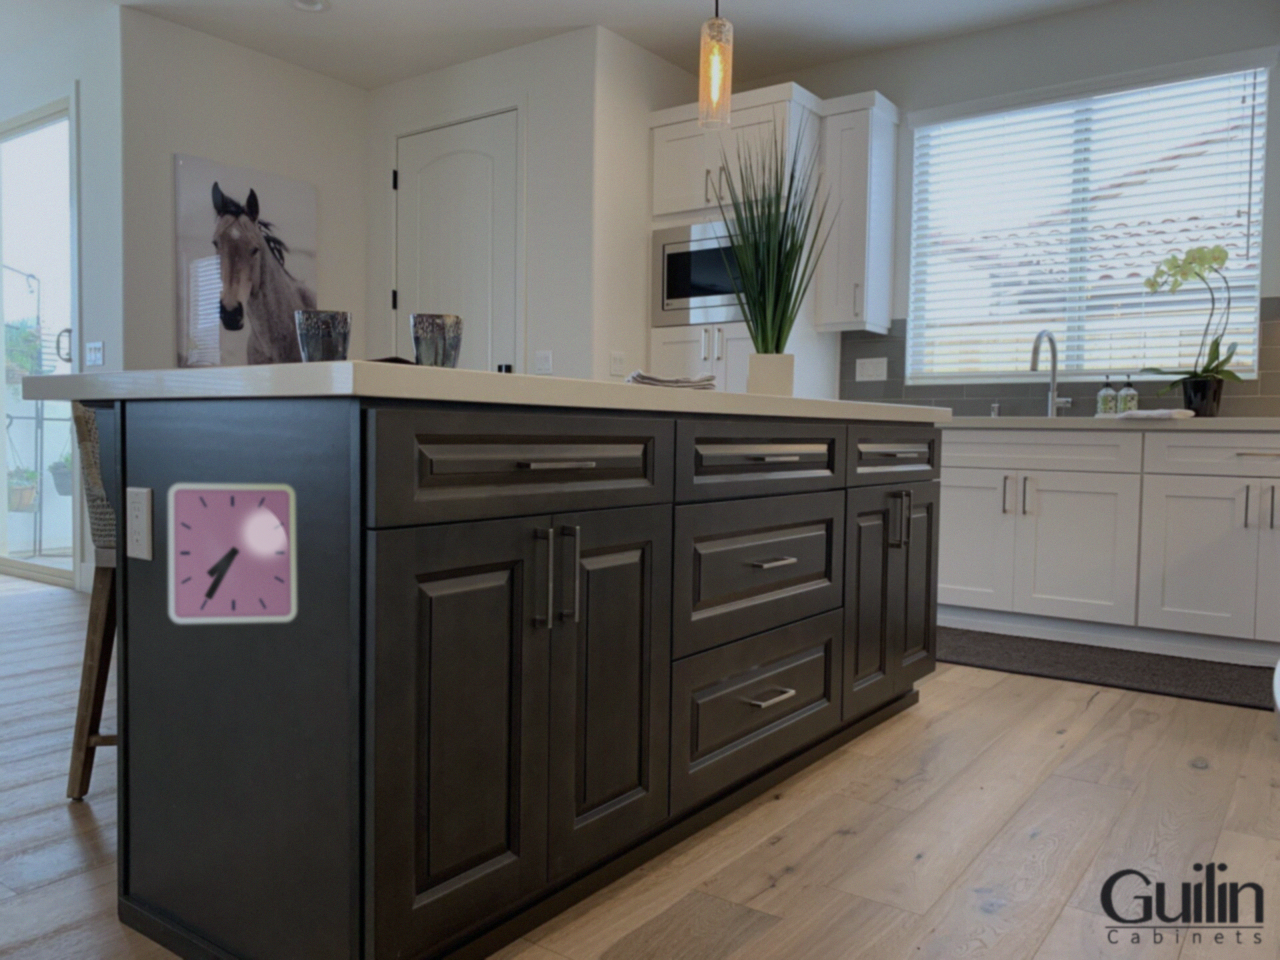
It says 7:35
